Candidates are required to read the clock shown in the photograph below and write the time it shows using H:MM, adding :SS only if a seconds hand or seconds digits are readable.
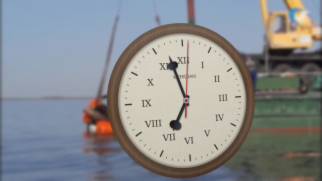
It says 6:57:01
